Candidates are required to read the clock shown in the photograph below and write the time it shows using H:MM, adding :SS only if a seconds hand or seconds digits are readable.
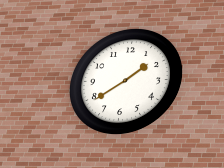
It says 1:39
